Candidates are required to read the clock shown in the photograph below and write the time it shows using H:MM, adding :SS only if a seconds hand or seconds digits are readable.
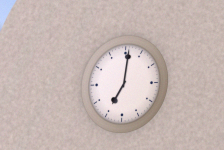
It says 7:01
